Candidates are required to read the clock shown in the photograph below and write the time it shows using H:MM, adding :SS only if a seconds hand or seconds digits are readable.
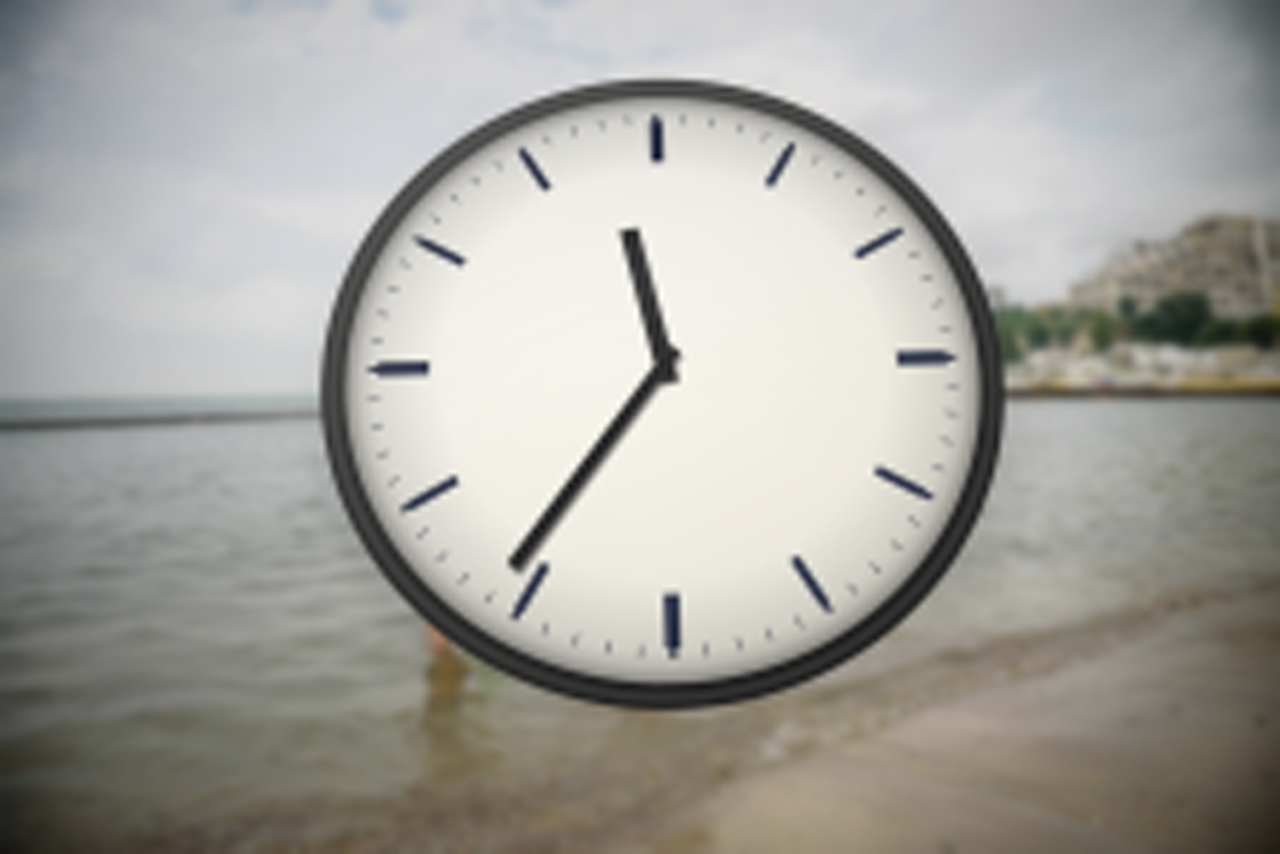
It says 11:36
